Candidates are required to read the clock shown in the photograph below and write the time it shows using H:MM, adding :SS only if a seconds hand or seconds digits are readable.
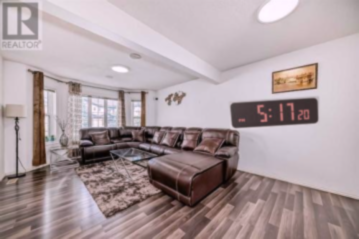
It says 5:17
